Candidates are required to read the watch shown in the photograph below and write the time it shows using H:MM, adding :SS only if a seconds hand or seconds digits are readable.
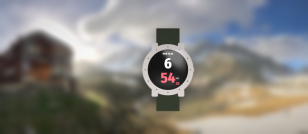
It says 6:54
